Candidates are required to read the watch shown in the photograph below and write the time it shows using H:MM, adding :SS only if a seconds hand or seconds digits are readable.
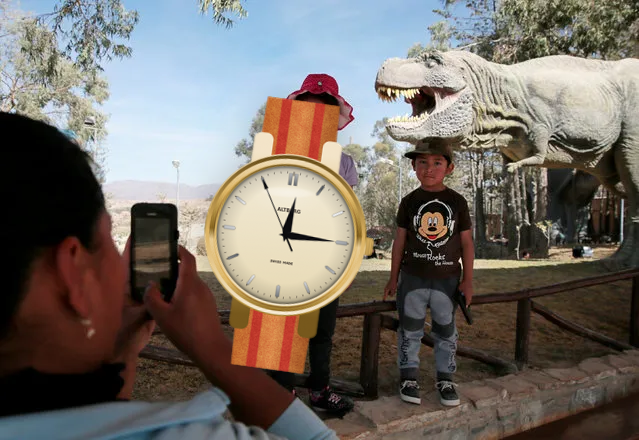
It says 12:14:55
